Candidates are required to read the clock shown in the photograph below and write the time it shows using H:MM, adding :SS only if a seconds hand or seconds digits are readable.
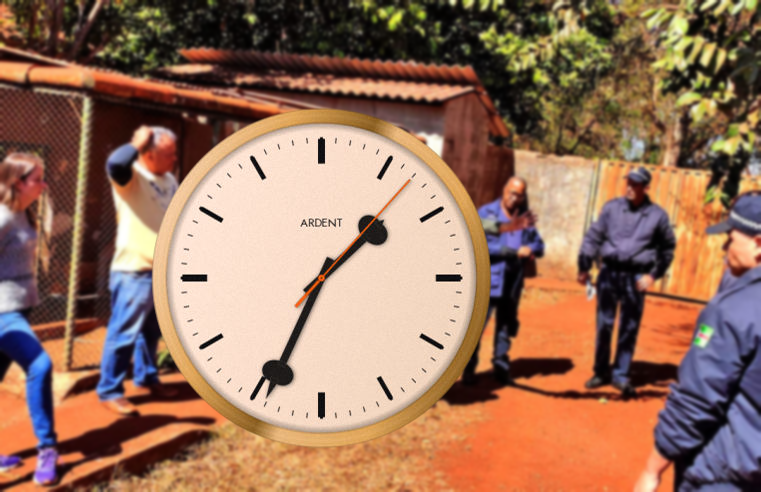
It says 1:34:07
